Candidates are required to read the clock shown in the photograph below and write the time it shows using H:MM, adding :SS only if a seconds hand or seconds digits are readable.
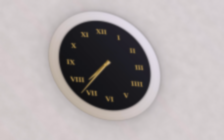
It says 7:37
